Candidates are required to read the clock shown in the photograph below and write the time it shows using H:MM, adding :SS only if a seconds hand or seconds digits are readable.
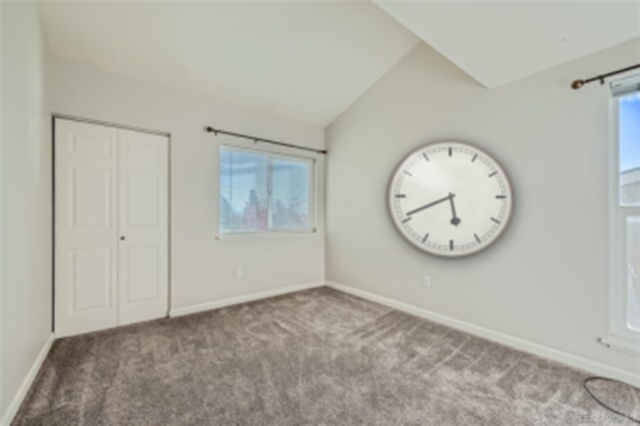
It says 5:41
